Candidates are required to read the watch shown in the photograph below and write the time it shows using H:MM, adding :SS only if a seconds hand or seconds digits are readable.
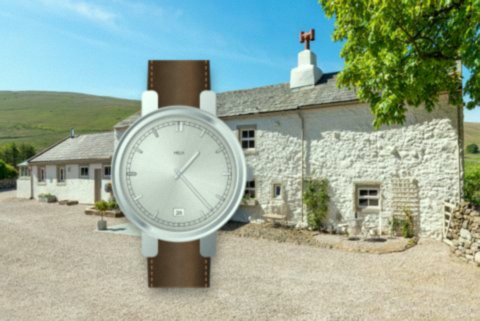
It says 1:23
